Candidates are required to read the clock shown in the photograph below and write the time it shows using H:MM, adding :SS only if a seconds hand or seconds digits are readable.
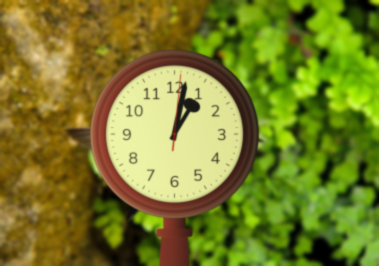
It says 1:02:01
